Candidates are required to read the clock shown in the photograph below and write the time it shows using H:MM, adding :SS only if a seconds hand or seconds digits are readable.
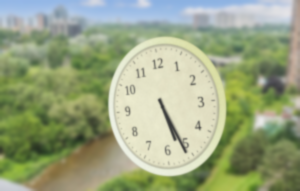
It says 5:26
